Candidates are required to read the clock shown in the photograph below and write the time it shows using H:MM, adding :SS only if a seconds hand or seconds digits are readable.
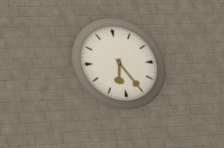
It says 6:25
